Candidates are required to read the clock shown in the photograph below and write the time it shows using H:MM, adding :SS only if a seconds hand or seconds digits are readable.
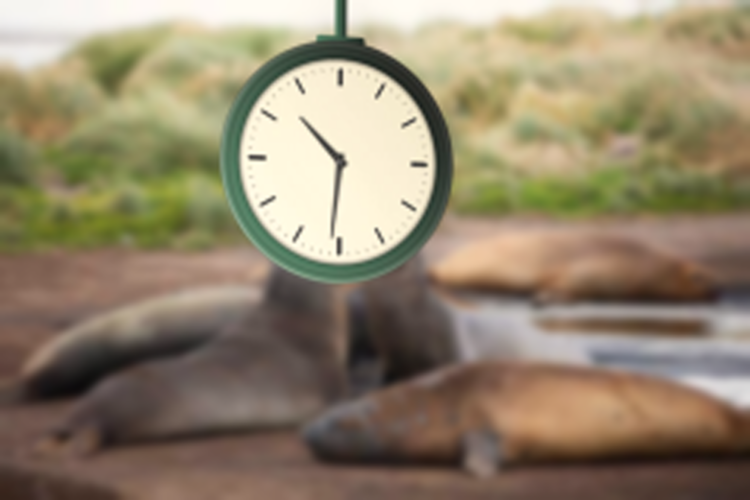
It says 10:31
